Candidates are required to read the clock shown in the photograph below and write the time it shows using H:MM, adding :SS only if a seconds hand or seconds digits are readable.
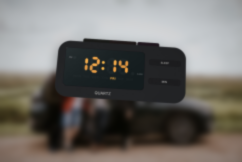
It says 12:14
